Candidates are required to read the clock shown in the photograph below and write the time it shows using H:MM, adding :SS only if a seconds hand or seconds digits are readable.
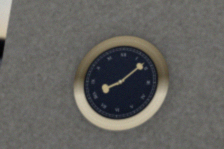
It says 8:08
